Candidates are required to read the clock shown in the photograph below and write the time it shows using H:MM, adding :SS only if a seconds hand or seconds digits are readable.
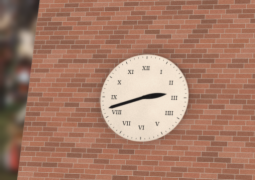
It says 2:42
